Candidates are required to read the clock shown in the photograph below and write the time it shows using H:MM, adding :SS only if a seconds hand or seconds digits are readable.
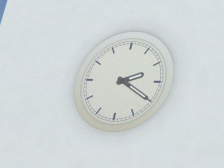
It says 2:20
